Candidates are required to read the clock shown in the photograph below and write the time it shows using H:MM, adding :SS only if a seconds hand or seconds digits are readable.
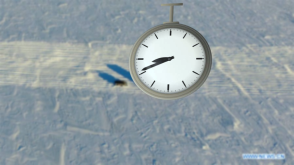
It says 8:41
